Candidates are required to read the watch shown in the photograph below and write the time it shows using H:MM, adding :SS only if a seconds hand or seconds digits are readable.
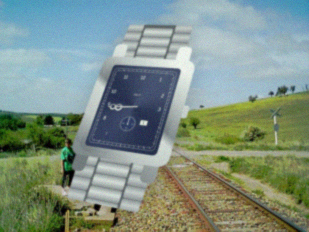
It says 8:44
